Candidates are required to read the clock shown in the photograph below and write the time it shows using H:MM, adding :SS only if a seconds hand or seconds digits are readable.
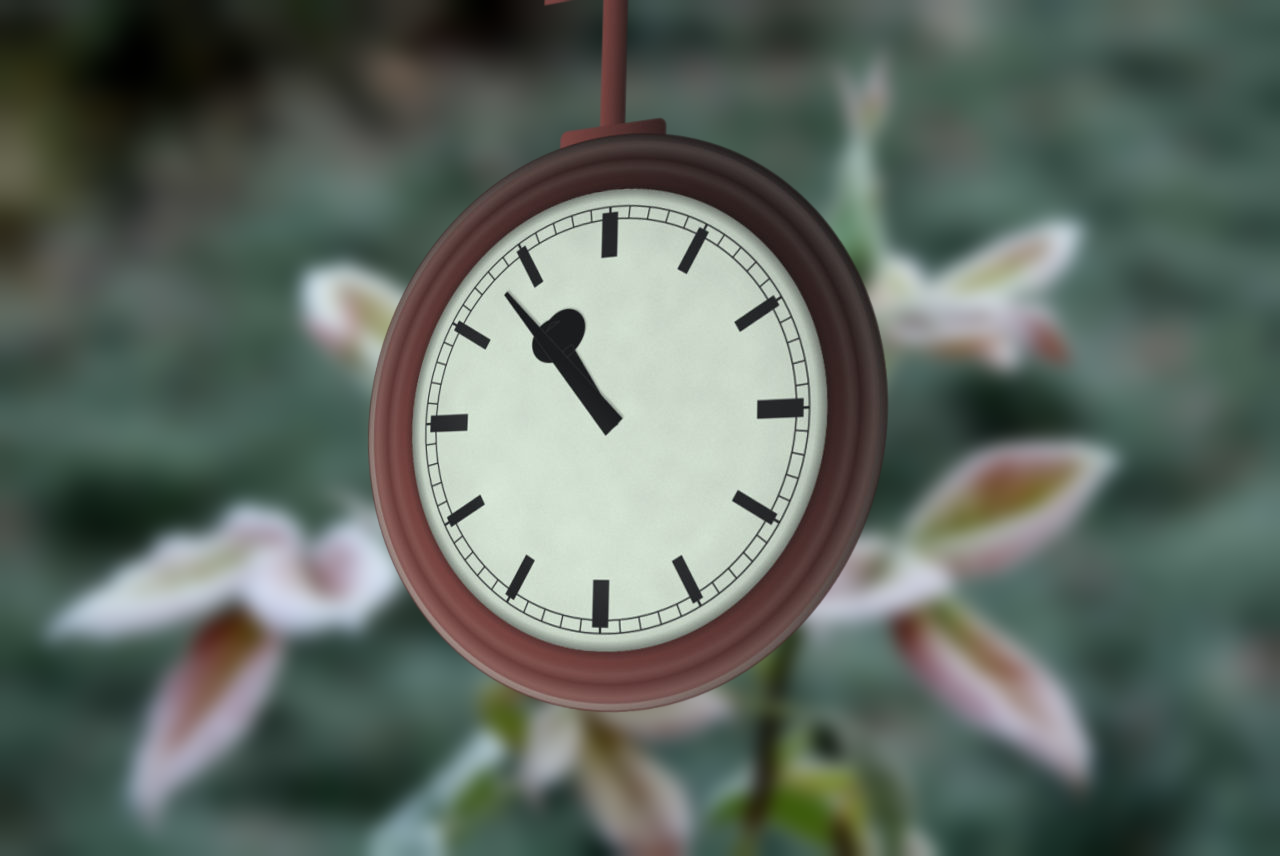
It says 10:53
